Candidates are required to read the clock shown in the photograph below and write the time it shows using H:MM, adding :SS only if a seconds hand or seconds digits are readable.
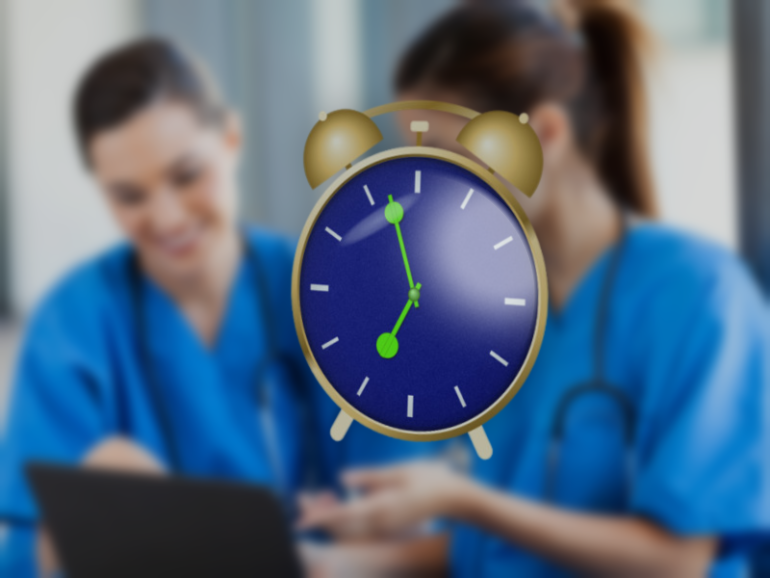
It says 6:57
